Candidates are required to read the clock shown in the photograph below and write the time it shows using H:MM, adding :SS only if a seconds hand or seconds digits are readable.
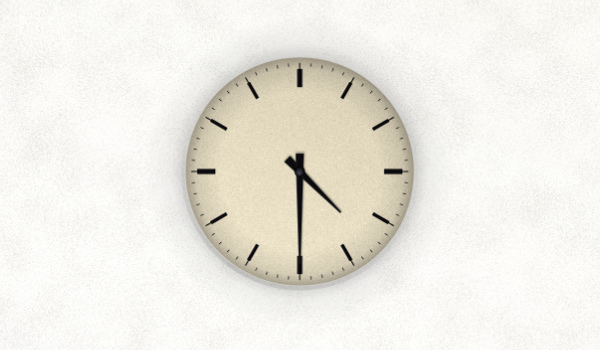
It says 4:30
